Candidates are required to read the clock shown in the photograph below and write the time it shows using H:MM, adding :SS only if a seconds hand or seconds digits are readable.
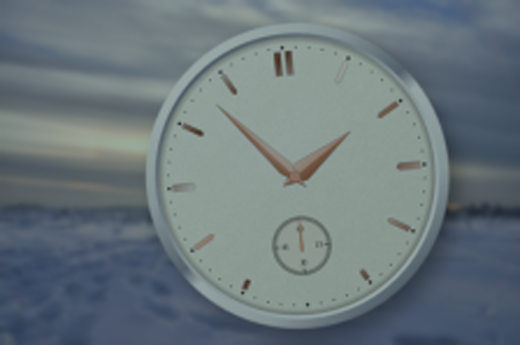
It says 1:53
